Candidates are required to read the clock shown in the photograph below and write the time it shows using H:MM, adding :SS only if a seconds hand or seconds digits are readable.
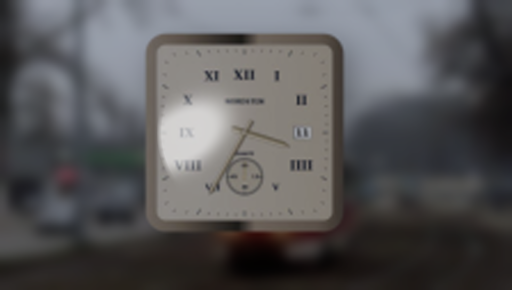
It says 3:35
